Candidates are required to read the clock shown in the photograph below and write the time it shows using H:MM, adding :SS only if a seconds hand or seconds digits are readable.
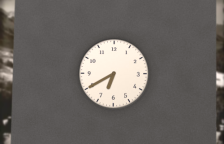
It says 6:40
